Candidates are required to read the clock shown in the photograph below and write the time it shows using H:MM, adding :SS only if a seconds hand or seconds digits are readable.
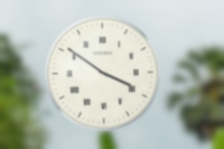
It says 3:51
